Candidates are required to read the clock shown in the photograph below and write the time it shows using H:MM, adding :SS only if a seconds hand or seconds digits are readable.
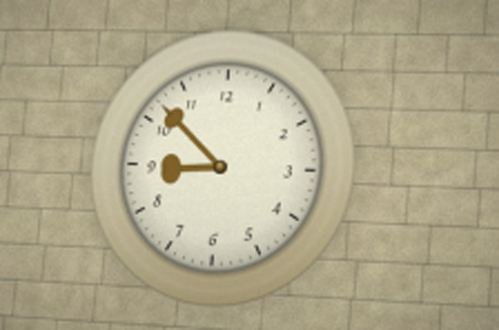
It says 8:52
